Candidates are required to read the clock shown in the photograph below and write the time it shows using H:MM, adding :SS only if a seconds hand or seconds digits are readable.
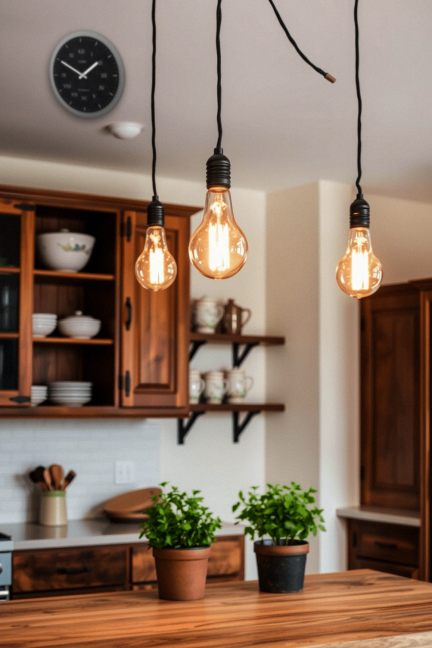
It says 1:50
